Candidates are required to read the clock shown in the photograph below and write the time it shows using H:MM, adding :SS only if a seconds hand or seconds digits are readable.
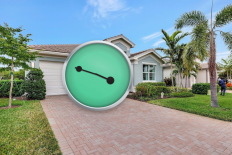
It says 3:48
